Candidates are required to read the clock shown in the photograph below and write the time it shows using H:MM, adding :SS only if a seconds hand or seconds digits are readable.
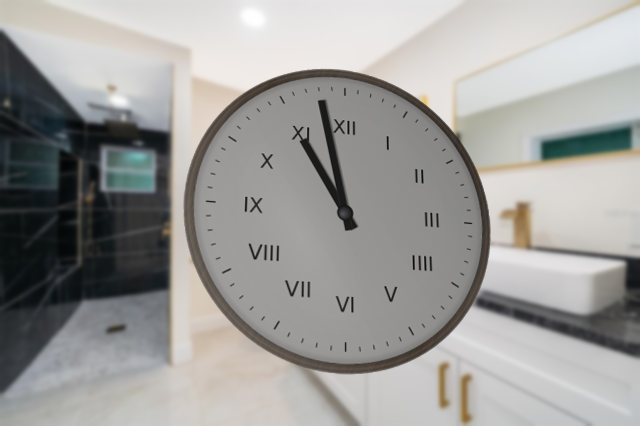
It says 10:58
